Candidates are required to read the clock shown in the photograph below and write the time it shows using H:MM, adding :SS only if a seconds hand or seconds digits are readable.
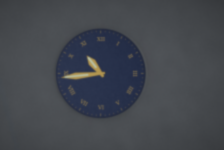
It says 10:44
